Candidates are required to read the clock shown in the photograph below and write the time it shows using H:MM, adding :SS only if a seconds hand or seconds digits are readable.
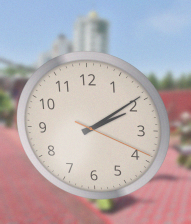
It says 2:09:19
